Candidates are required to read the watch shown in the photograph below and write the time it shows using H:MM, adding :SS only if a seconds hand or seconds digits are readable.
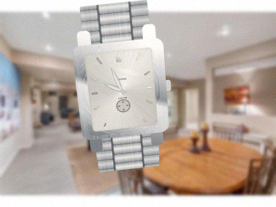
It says 9:57
